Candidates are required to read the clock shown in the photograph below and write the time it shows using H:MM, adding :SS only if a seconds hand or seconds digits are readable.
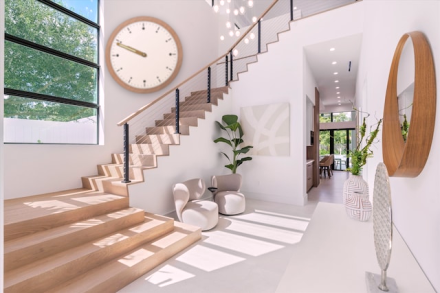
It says 9:49
